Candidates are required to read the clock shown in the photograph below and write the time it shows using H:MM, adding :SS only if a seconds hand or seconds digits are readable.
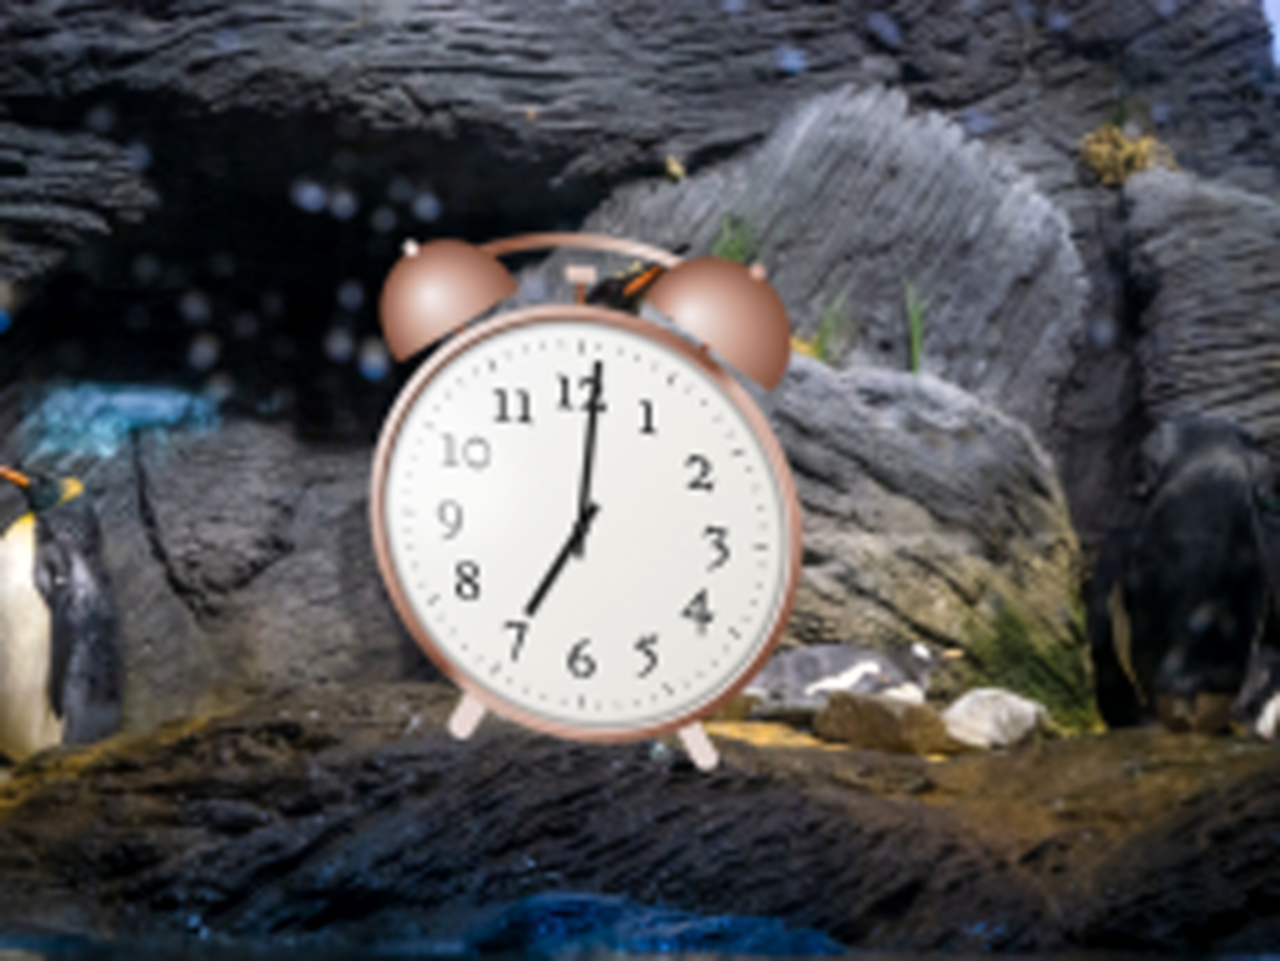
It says 7:01
